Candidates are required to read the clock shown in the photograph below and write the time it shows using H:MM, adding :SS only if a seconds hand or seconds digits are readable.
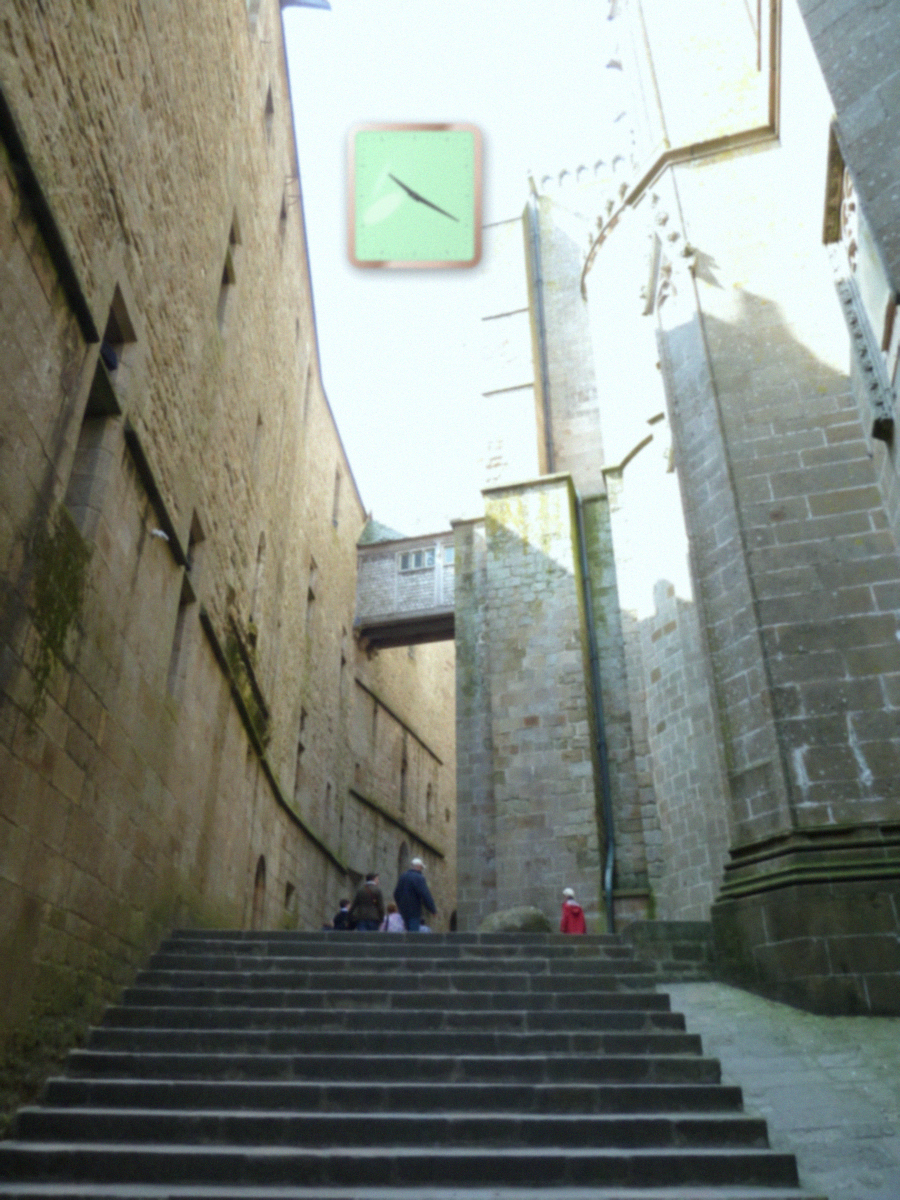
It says 10:20
